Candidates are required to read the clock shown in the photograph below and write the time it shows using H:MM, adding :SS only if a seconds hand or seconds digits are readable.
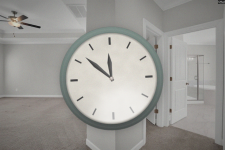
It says 11:52
